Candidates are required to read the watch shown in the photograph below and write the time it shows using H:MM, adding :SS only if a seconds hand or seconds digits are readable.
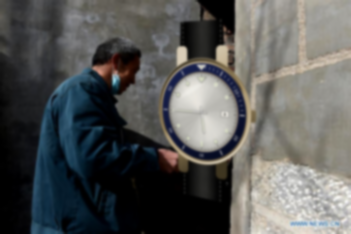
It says 5:45
